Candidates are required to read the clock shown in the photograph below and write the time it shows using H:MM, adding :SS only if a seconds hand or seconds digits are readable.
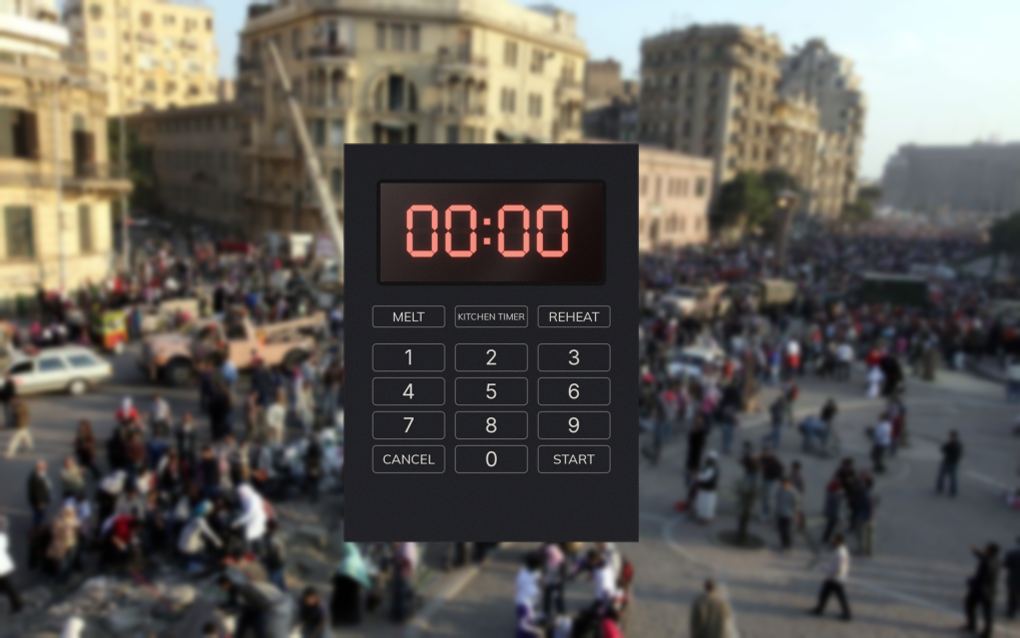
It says 0:00
